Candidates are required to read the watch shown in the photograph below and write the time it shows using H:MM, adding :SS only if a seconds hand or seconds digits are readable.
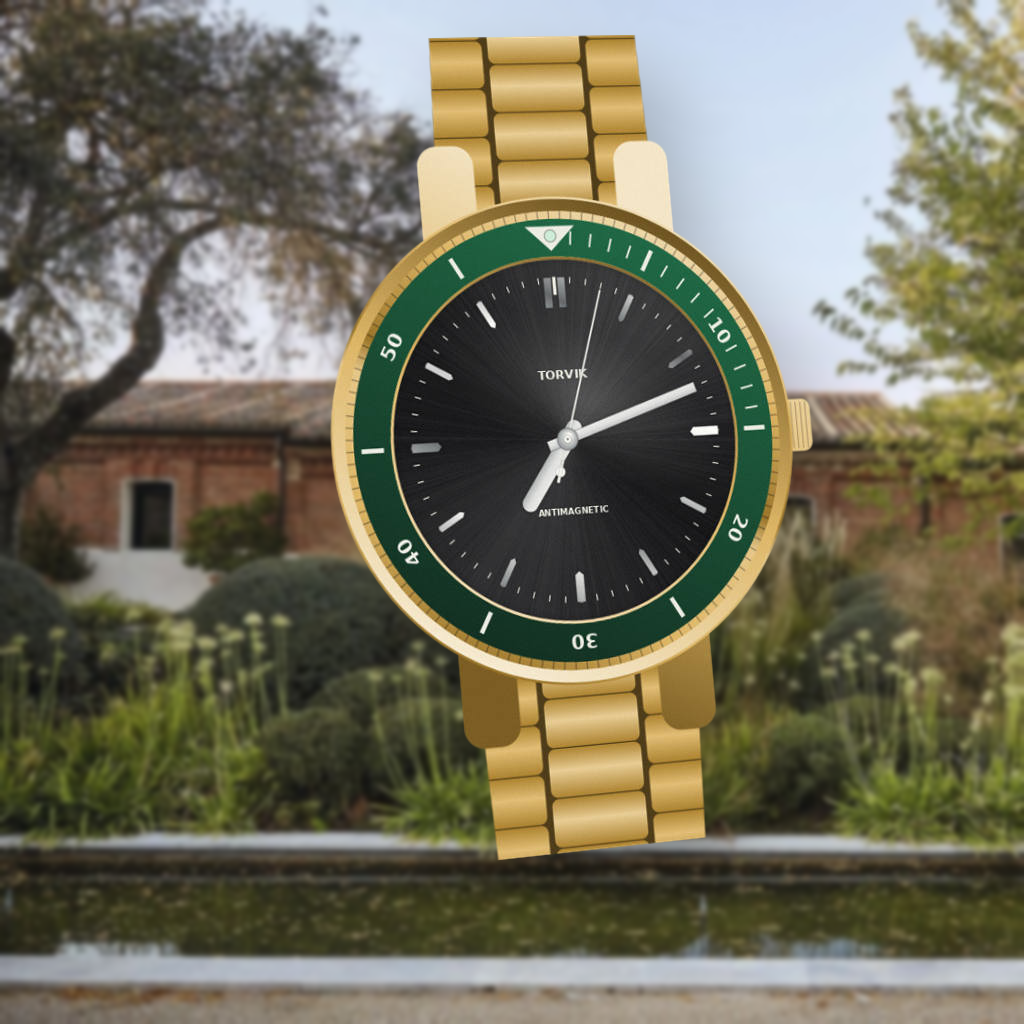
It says 7:12:03
